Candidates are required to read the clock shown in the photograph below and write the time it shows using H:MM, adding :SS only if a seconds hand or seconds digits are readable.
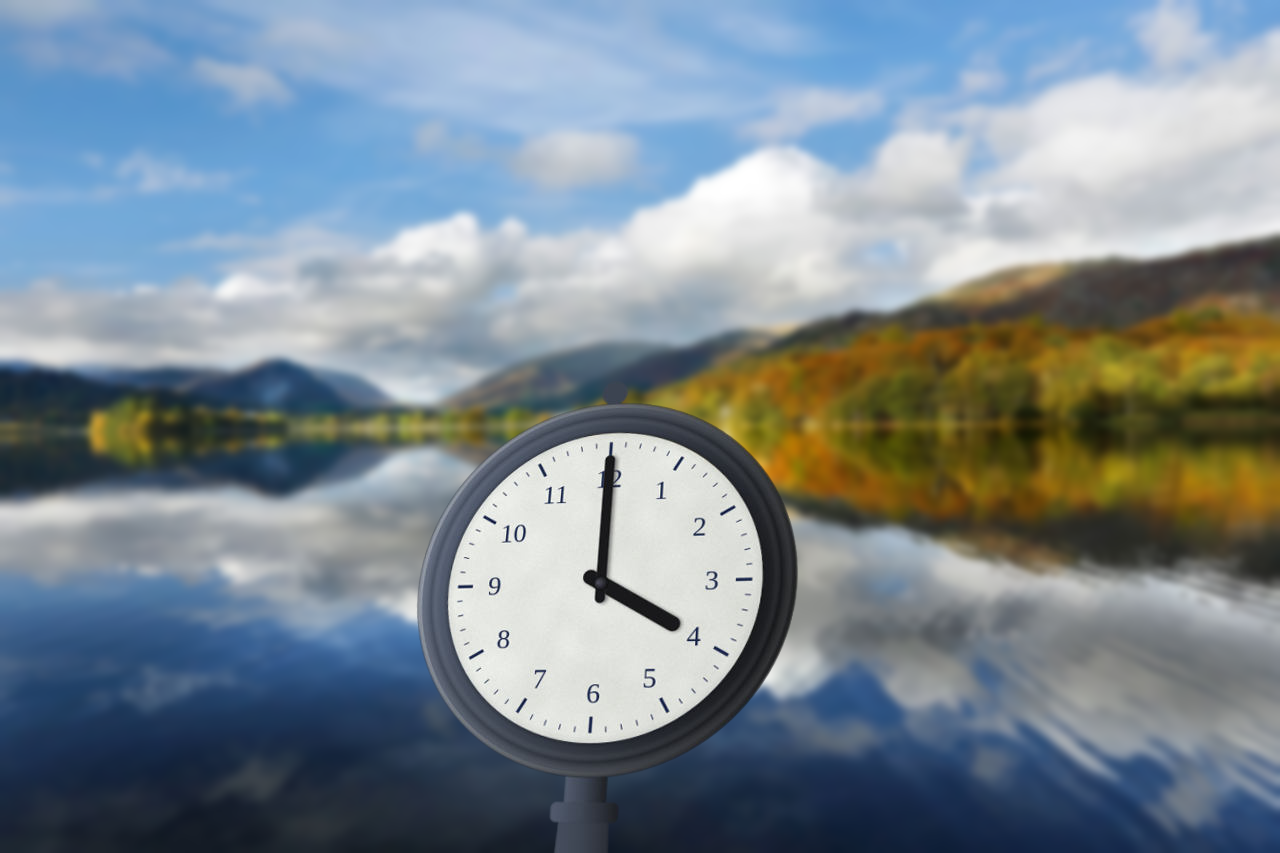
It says 4:00
